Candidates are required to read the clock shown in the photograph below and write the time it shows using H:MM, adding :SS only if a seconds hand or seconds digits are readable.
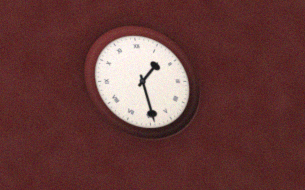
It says 1:29
